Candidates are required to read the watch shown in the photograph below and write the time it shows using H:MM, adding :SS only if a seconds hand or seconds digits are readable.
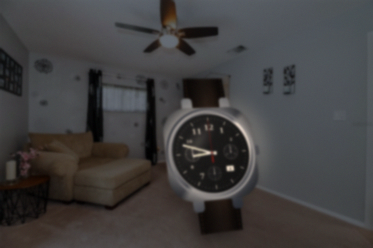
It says 8:48
